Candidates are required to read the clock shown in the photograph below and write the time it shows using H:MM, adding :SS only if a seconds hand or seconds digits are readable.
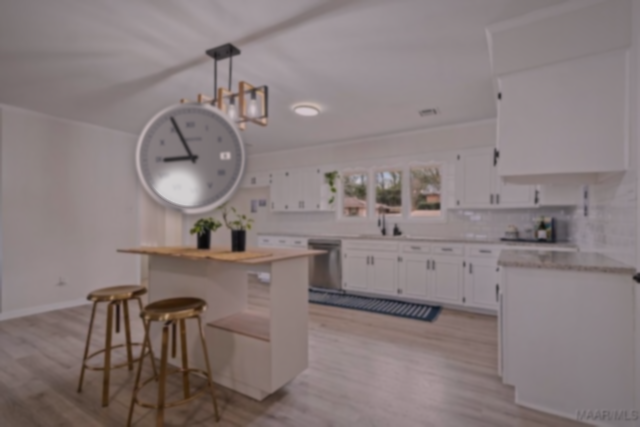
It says 8:56
